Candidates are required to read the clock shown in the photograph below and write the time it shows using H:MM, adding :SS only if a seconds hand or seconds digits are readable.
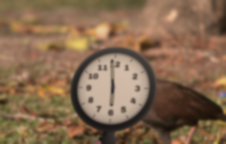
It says 5:59
